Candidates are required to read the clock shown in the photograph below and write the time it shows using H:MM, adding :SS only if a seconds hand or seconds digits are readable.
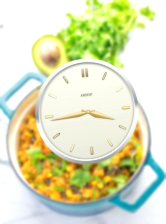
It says 3:44
